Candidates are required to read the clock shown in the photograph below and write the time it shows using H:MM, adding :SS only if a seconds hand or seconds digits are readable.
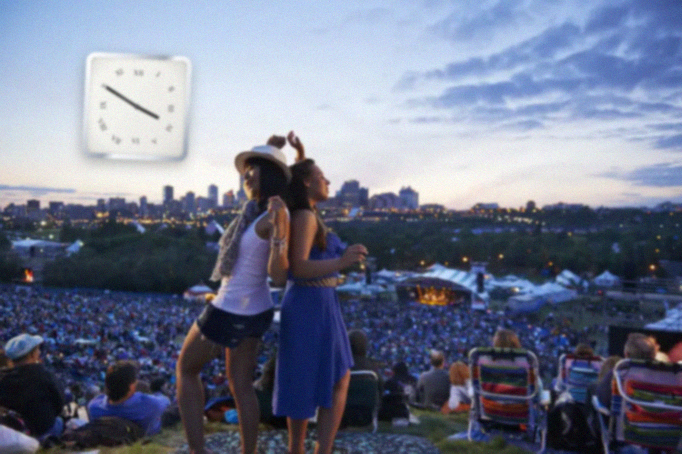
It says 3:50
